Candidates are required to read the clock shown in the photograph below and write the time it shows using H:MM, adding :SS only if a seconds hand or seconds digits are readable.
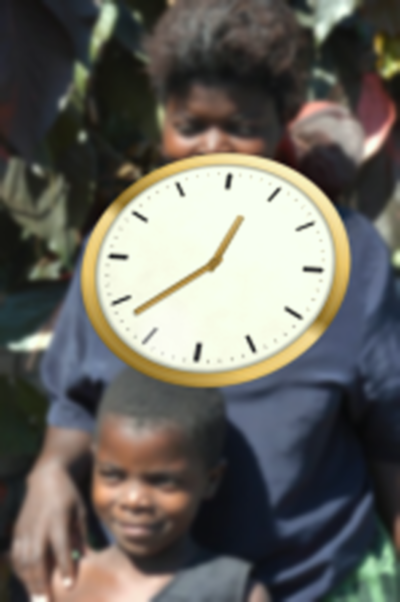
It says 12:38
